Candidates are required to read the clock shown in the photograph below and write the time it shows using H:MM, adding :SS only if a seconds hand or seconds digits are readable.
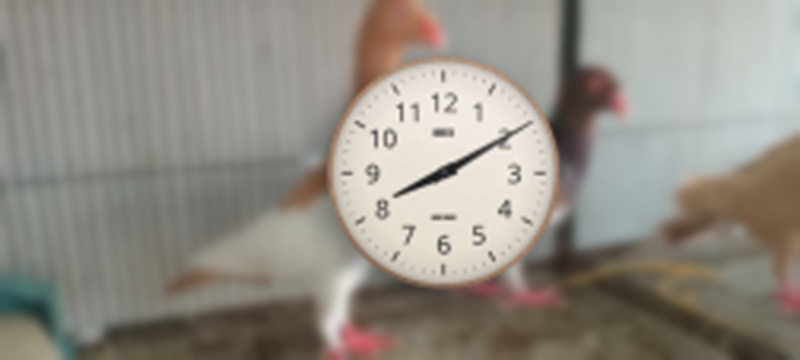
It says 8:10
